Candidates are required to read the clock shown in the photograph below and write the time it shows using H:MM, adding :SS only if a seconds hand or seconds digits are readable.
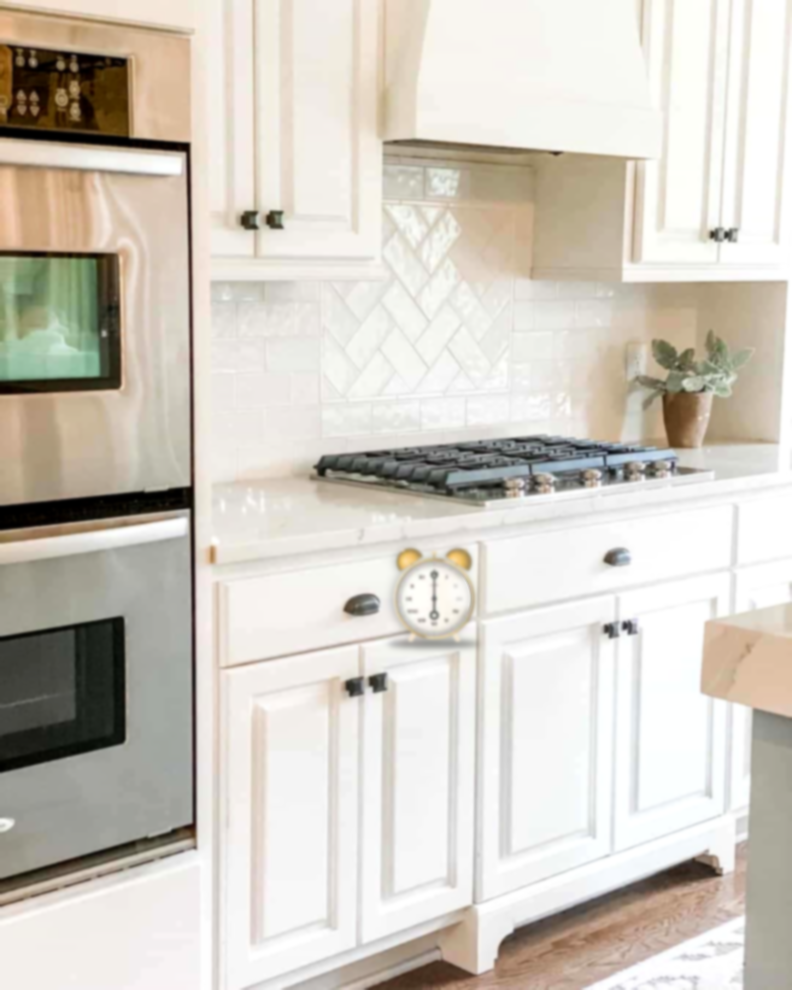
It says 6:00
